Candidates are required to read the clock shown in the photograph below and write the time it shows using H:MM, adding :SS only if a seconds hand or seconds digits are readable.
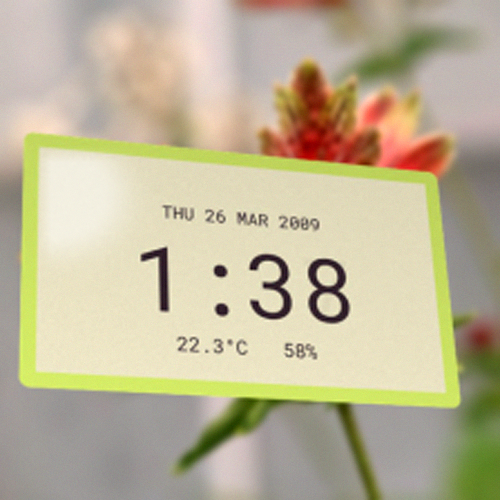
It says 1:38
